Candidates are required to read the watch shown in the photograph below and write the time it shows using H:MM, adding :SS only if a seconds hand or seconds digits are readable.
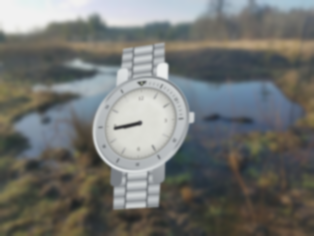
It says 8:44
